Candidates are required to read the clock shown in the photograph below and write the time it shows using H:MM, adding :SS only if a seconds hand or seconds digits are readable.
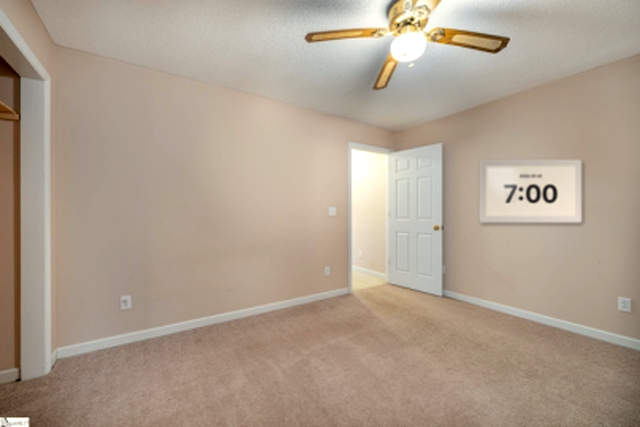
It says 7:00
